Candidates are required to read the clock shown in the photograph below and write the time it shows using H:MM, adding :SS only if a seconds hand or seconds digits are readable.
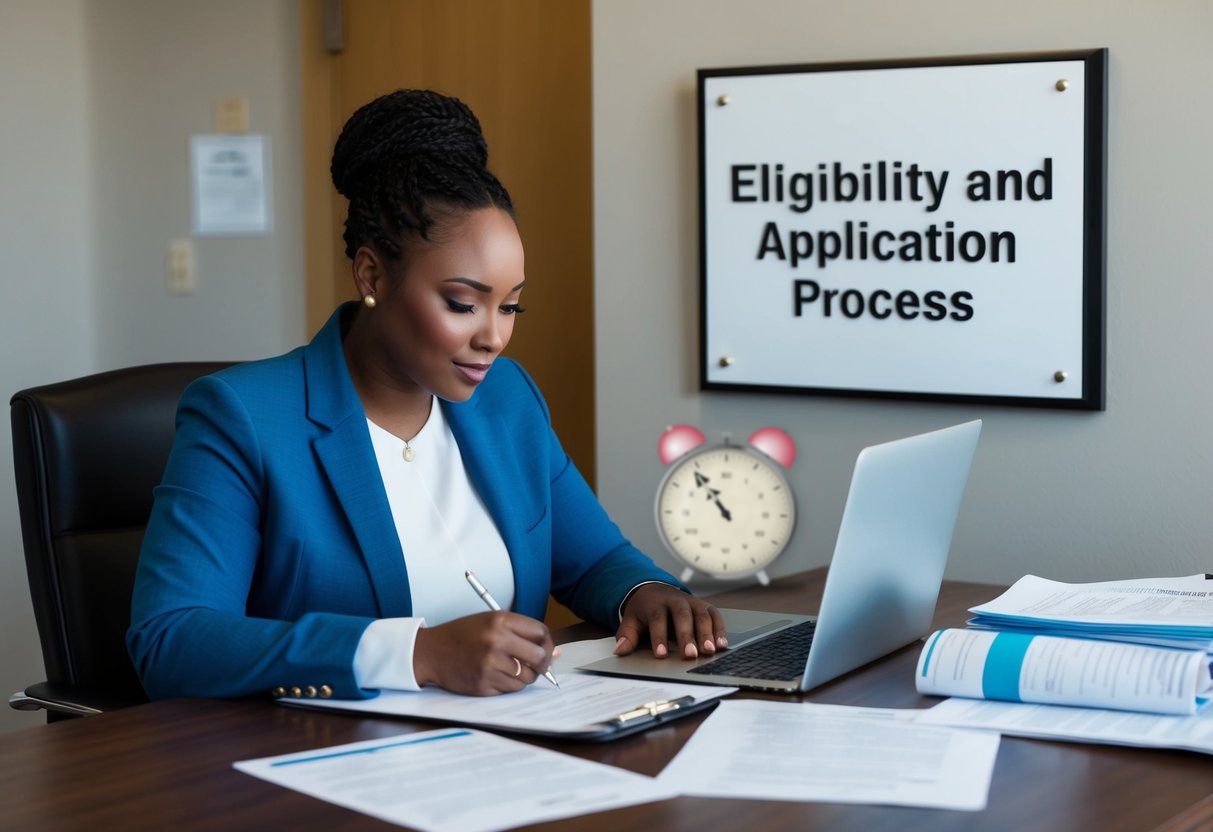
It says 10:54
